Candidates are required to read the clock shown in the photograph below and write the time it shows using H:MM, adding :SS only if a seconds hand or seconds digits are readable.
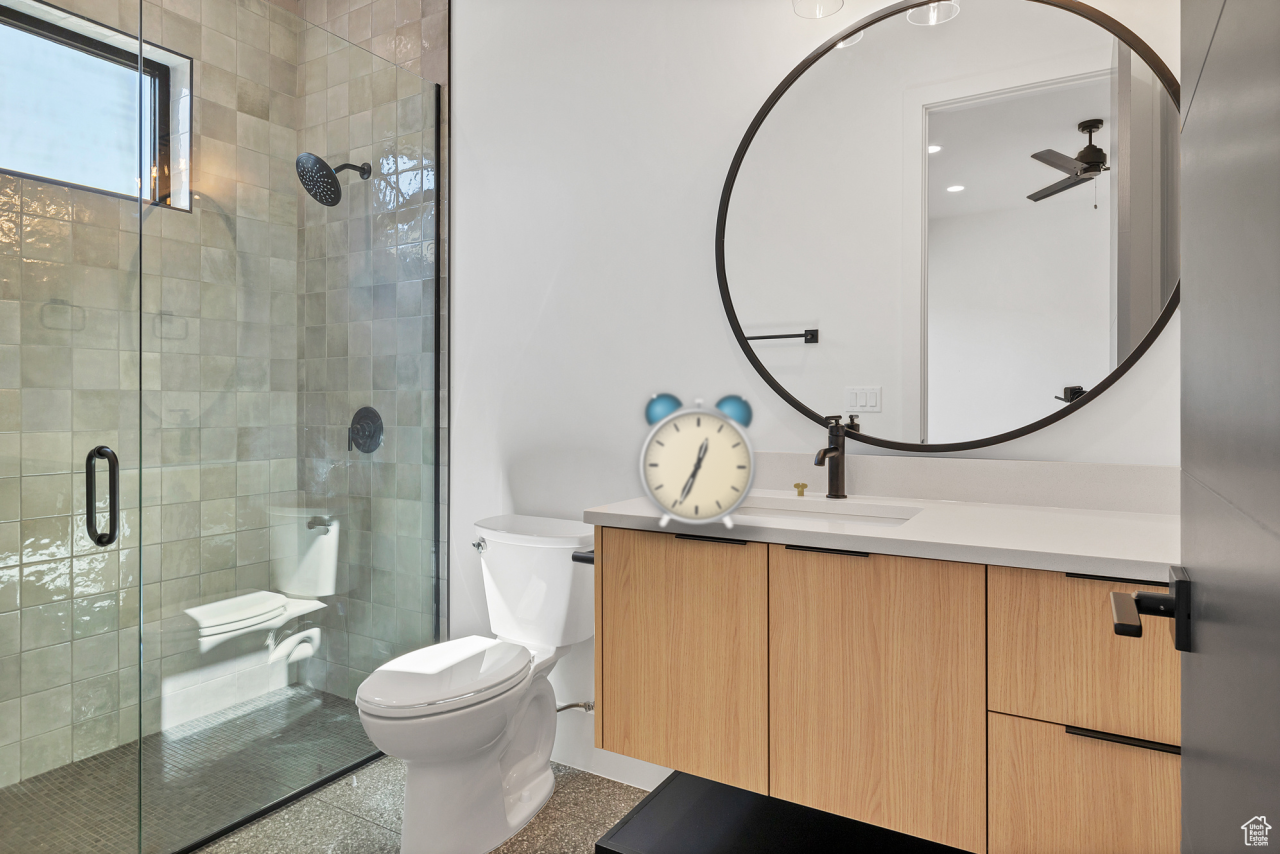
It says 12:34
